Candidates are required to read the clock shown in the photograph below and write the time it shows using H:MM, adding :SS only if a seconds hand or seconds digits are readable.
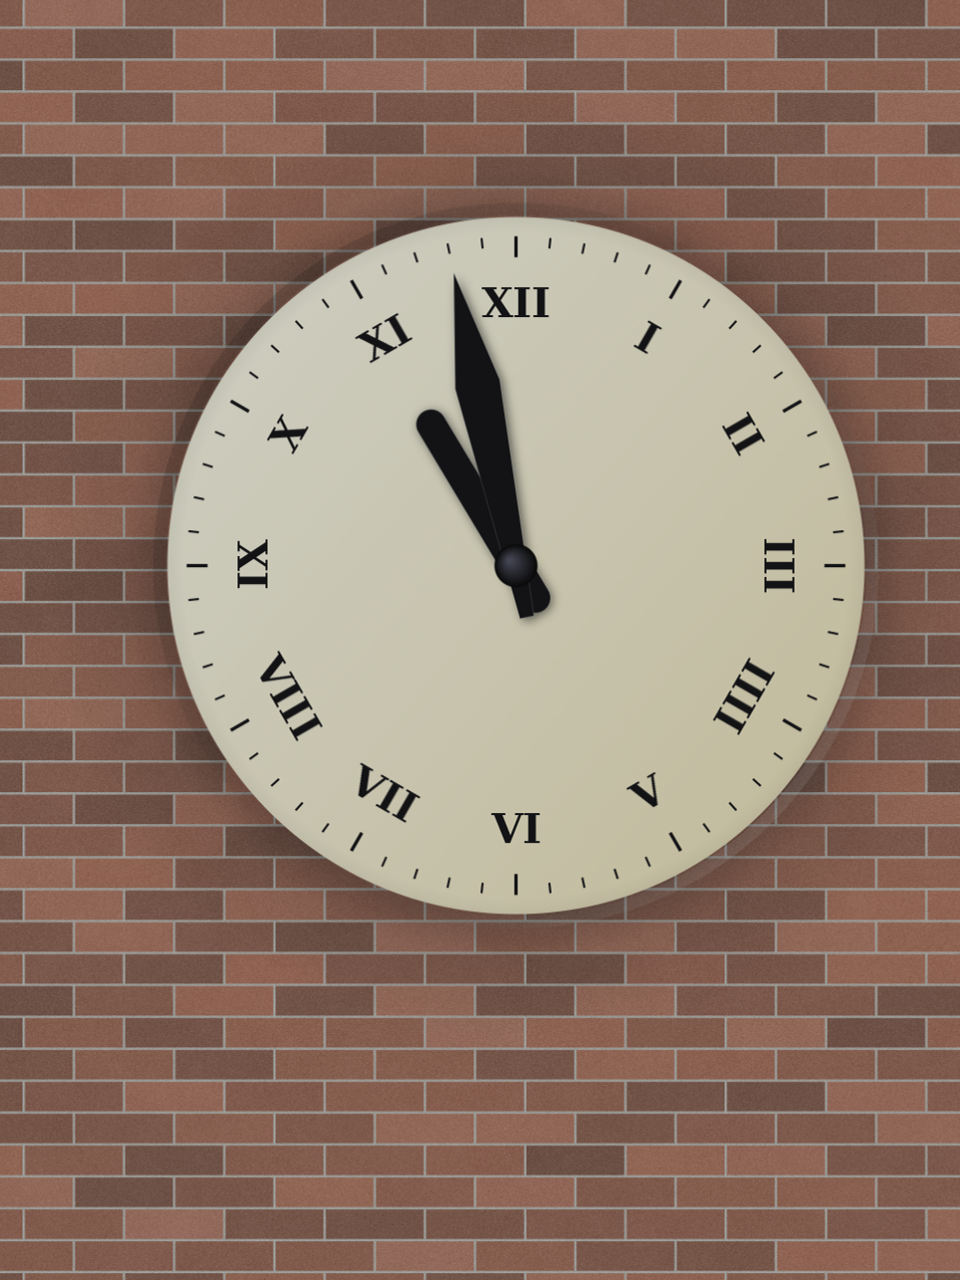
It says 10:58
